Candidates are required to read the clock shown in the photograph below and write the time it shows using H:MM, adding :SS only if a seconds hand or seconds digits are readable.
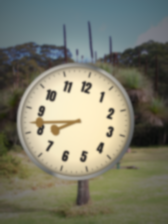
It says 7:42
